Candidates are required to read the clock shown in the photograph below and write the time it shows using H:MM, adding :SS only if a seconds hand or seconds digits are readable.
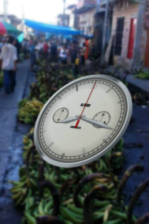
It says 8:17
